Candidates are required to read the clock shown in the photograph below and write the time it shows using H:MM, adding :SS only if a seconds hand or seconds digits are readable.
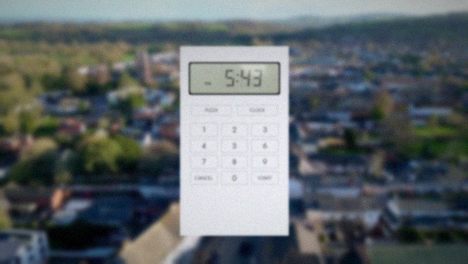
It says 5:43
